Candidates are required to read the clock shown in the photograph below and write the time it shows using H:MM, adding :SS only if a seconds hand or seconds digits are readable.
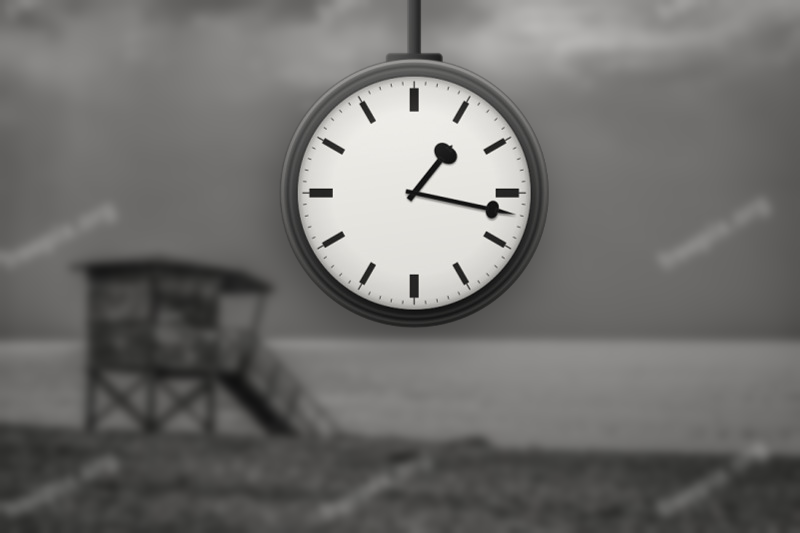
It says 1:17
